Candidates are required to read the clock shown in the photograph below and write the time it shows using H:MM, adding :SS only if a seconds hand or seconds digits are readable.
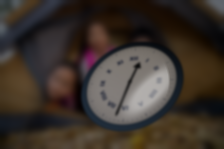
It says 12:32
